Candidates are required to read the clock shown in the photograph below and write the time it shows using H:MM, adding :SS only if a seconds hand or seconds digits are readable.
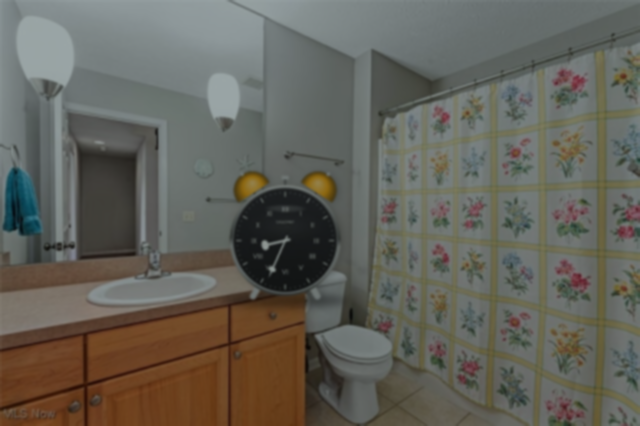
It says 8:34
